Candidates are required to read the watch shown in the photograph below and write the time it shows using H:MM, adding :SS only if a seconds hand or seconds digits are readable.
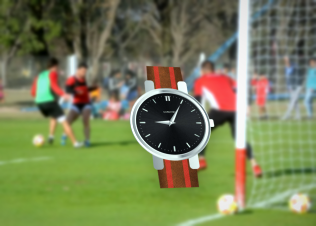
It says 9:05
